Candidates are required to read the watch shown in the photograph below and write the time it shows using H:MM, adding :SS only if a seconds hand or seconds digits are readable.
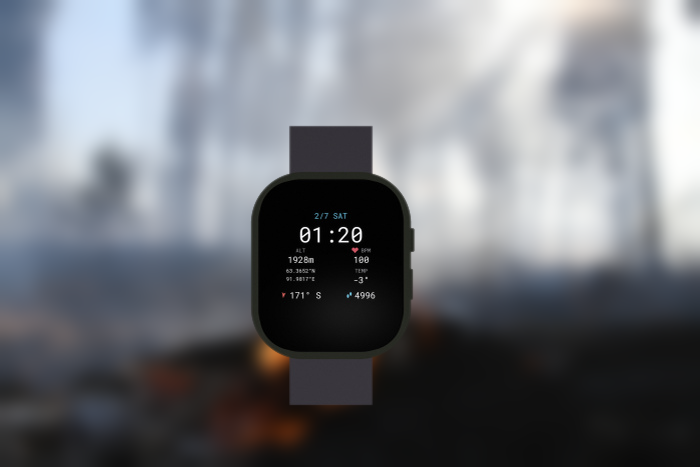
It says 1:20
